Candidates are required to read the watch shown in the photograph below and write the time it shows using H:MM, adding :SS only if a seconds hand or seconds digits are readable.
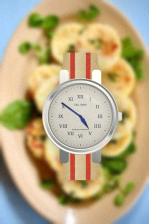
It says 4:51
